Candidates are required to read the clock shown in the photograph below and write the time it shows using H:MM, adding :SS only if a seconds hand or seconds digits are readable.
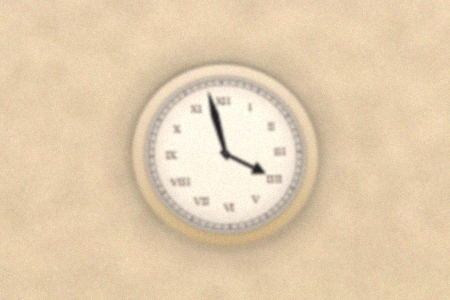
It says 3:58
